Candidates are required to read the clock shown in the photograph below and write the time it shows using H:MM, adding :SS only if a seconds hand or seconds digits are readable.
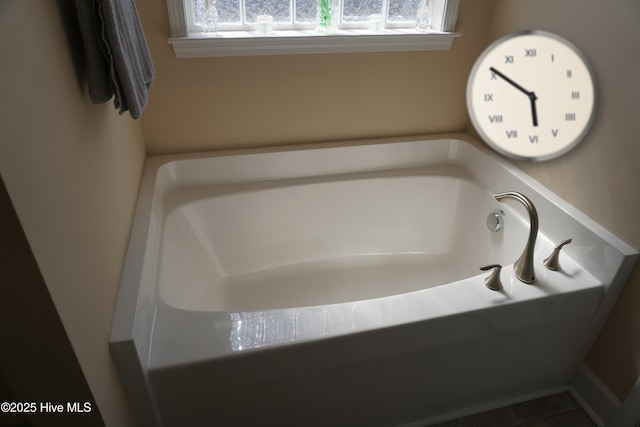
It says 5:51
